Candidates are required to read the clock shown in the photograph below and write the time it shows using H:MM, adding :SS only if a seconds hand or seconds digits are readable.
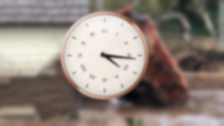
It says 4:16
